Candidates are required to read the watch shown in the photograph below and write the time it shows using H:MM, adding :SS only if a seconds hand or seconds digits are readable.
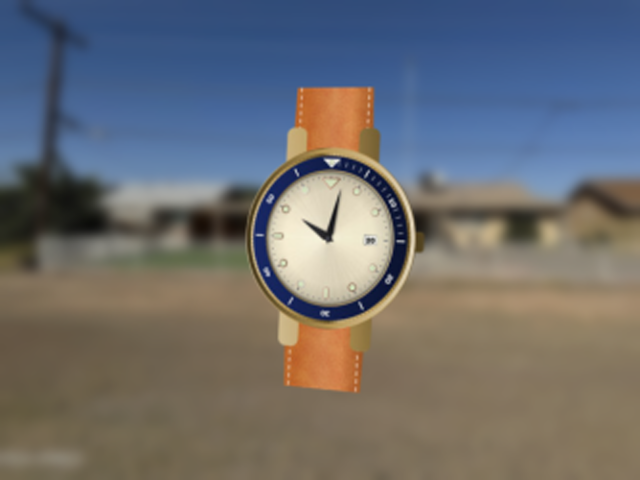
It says 10:02
